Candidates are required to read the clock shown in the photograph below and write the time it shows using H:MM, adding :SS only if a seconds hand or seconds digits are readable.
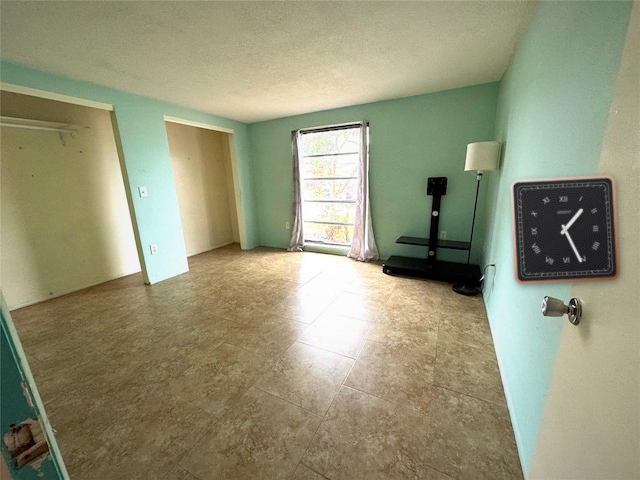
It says 1:26
